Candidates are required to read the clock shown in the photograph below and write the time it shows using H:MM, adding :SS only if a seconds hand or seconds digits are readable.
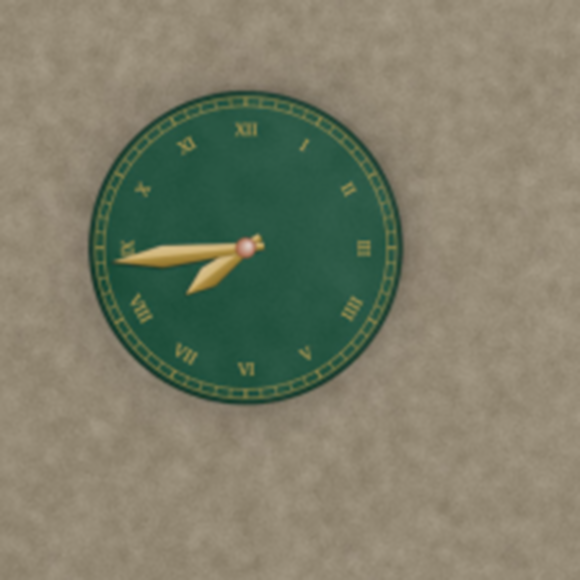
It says 7:44
